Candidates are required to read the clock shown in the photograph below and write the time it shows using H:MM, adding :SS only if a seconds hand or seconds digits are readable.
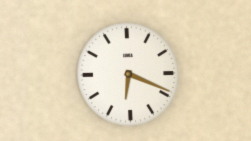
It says 6:19
